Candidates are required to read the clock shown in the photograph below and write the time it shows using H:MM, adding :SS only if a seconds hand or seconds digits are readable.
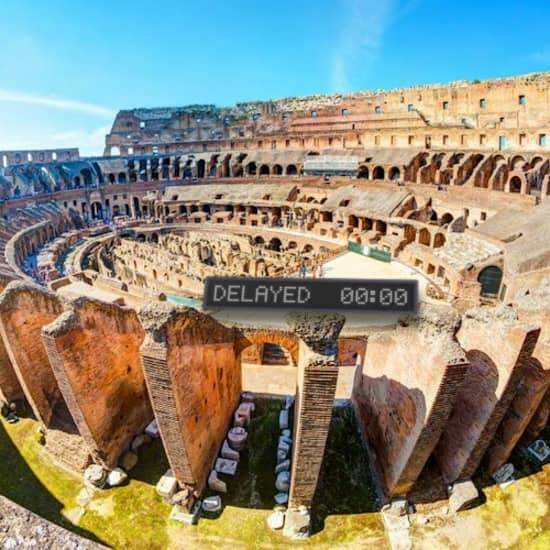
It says 0:00
